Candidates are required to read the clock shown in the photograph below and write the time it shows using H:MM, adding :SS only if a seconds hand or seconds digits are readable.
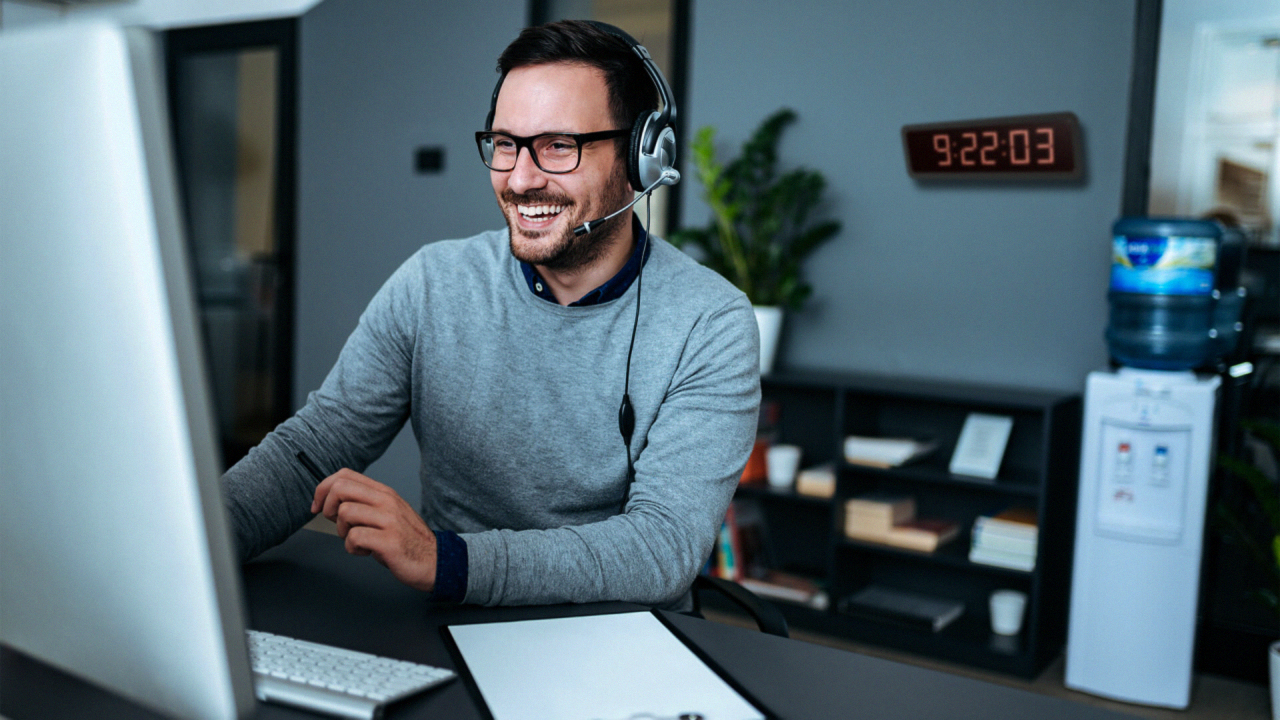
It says 9:22:03
